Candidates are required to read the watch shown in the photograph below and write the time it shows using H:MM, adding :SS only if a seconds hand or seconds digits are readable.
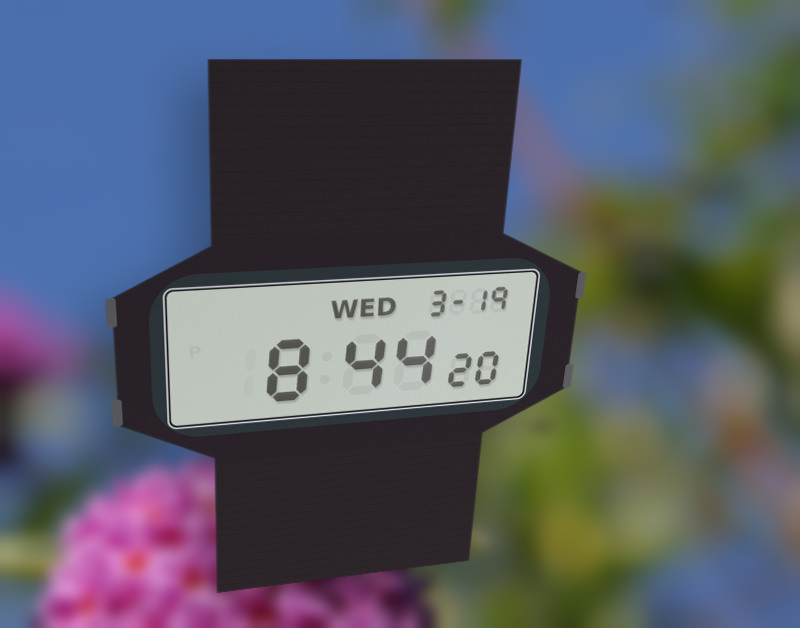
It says 8:44:20
